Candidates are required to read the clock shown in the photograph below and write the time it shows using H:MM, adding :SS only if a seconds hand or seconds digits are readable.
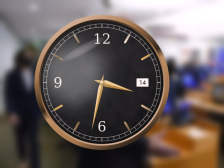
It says 3:32
